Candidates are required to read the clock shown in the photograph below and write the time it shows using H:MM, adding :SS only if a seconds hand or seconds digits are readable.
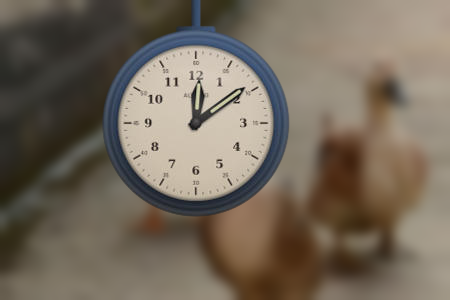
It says 12:09
